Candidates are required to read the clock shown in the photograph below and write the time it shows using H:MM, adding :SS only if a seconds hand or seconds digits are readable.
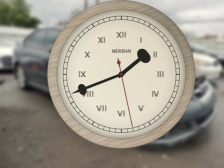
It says 1:41:28
